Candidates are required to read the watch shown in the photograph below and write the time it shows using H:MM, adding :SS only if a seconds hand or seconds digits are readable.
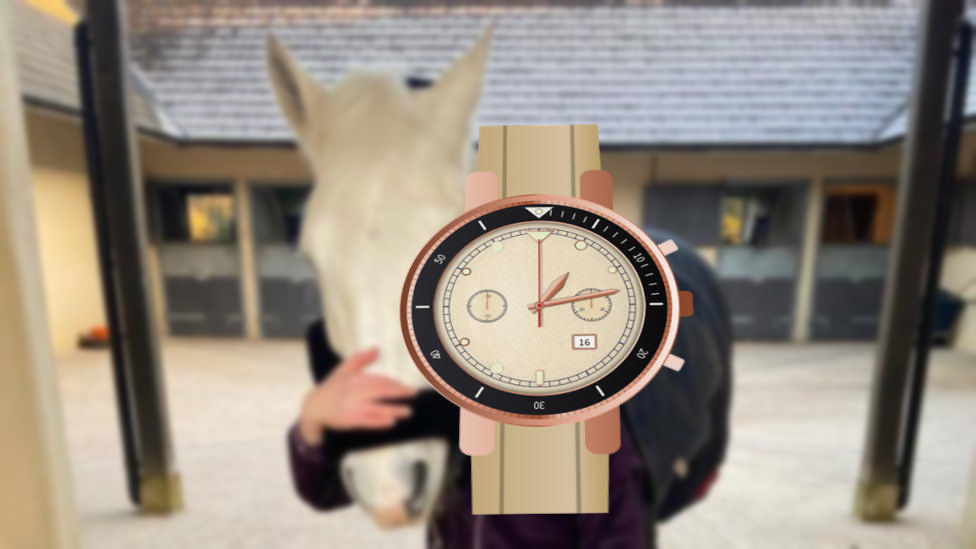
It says 1:13
